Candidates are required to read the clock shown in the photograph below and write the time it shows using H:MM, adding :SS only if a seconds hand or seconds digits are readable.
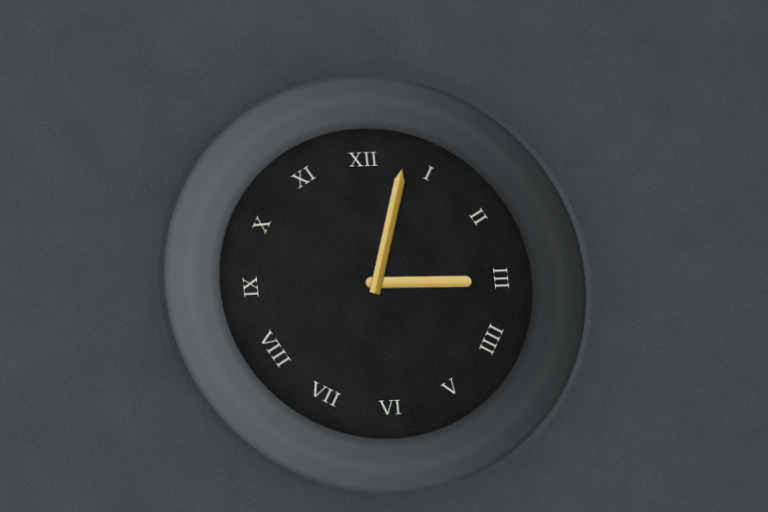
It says 3:03
